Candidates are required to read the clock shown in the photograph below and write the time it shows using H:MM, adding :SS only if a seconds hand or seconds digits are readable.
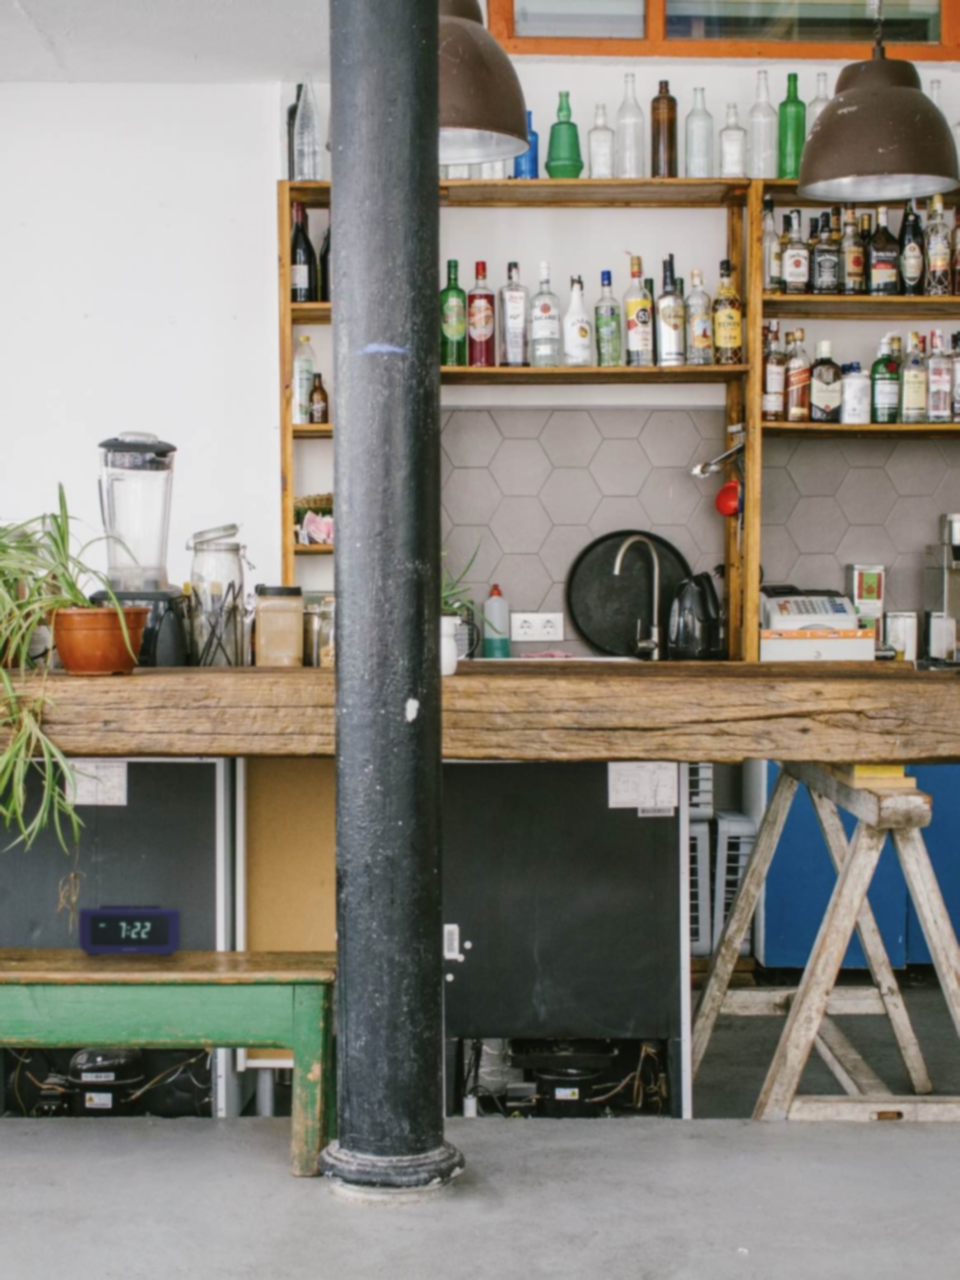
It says 7:22
